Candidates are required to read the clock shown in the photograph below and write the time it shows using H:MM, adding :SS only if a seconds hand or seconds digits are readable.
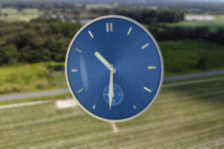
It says 10:31
